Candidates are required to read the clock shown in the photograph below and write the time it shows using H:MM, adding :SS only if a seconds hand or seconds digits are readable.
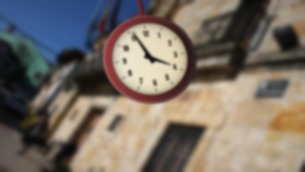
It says 3:56
